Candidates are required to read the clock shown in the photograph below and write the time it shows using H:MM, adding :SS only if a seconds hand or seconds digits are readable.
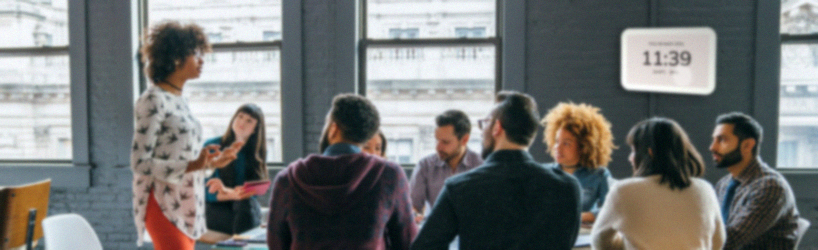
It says 11:39
